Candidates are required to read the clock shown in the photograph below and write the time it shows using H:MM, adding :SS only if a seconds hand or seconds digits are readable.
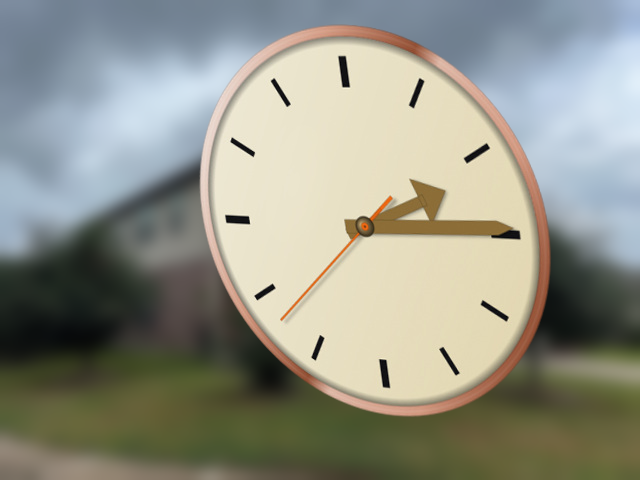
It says 2:14:38
